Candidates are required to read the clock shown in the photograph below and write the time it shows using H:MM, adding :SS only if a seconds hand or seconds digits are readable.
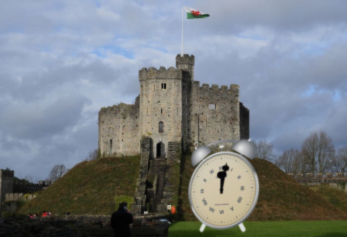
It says 12:02
